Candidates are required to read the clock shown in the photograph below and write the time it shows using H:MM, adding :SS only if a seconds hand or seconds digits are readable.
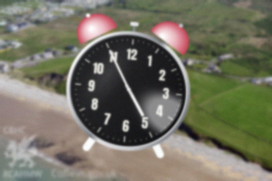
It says 4:55
